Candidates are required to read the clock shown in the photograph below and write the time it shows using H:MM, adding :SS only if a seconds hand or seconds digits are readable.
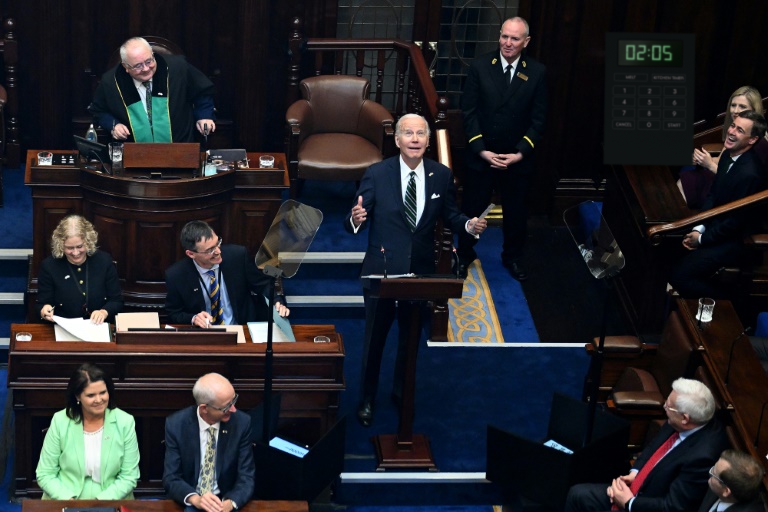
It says 2:05
